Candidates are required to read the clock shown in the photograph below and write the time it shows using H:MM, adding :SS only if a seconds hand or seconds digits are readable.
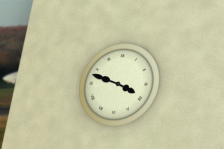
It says 3:48
